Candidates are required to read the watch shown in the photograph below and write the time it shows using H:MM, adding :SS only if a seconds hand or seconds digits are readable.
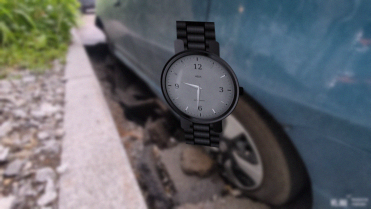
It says 9:31
